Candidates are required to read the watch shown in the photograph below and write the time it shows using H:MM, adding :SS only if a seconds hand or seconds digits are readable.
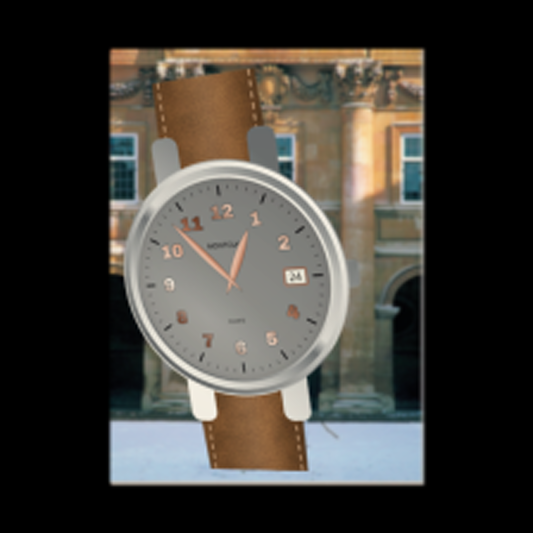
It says 12:53
